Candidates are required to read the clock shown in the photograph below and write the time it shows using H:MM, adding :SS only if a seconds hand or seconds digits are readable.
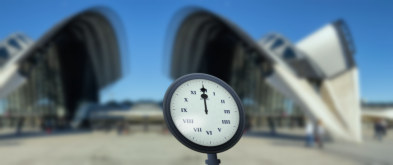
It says 12:00
